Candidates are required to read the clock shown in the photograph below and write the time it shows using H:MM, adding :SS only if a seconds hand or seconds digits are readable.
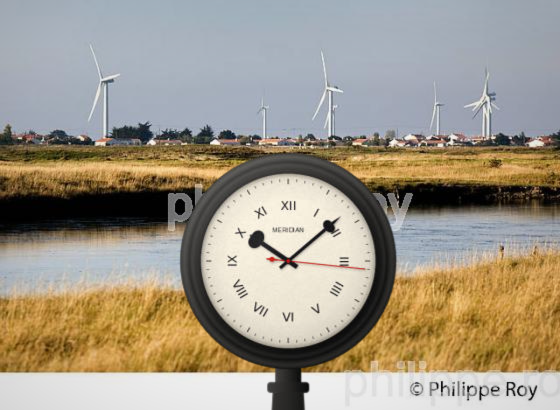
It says 10:08:16
